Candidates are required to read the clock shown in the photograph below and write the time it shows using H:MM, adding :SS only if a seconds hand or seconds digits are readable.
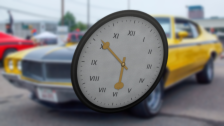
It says 5:51
